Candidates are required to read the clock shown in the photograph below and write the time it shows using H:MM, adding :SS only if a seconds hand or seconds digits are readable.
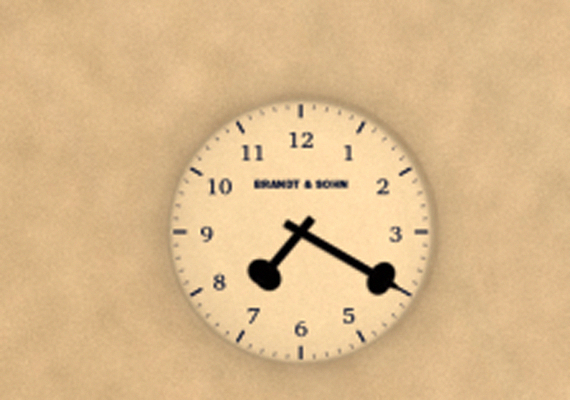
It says 7:20
